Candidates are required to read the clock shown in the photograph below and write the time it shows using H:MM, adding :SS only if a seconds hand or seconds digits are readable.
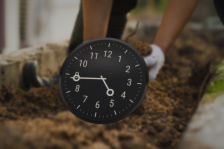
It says 4:44
